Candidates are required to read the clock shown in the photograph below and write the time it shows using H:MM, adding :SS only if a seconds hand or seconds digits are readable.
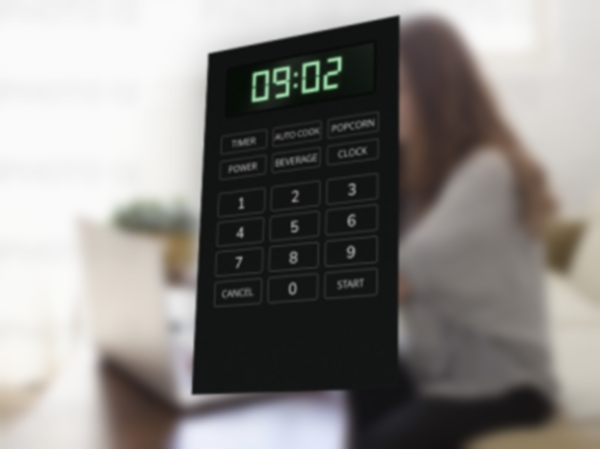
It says 9:02
